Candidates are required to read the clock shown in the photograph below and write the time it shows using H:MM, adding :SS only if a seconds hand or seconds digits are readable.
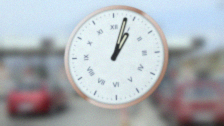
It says 1:03
